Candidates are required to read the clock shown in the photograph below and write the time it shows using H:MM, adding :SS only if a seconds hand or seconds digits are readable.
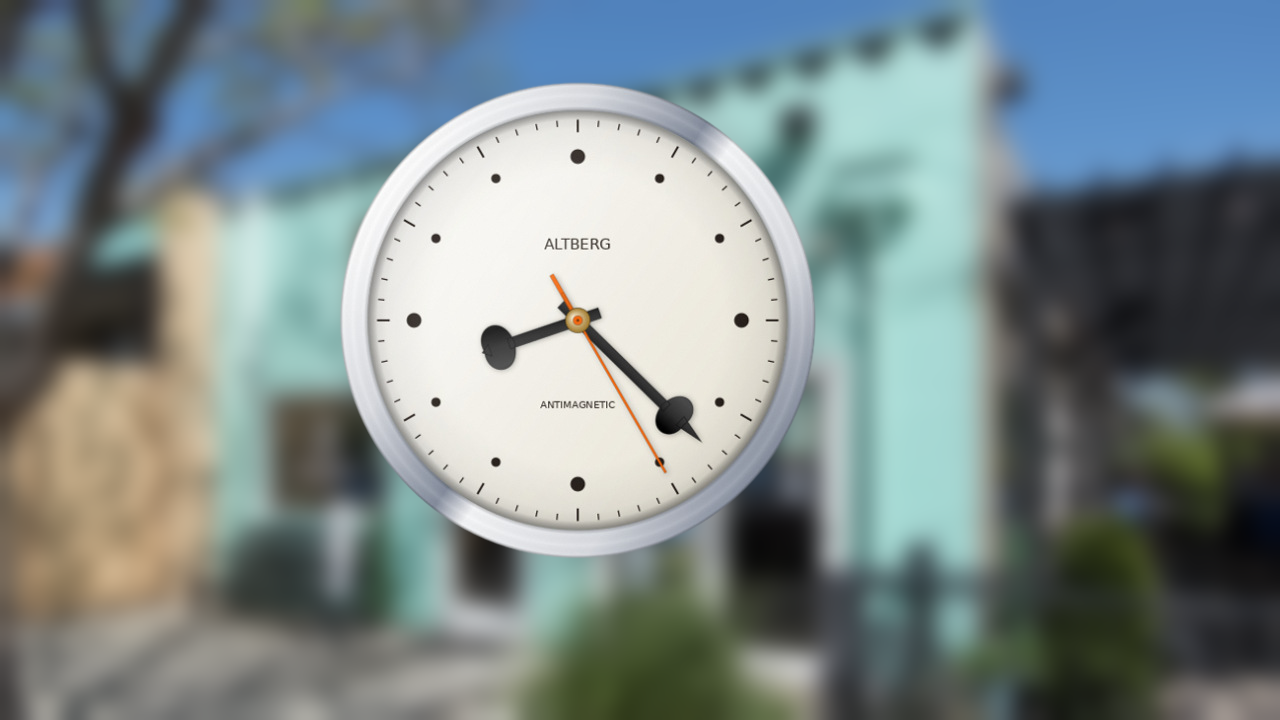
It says 8:22:25
